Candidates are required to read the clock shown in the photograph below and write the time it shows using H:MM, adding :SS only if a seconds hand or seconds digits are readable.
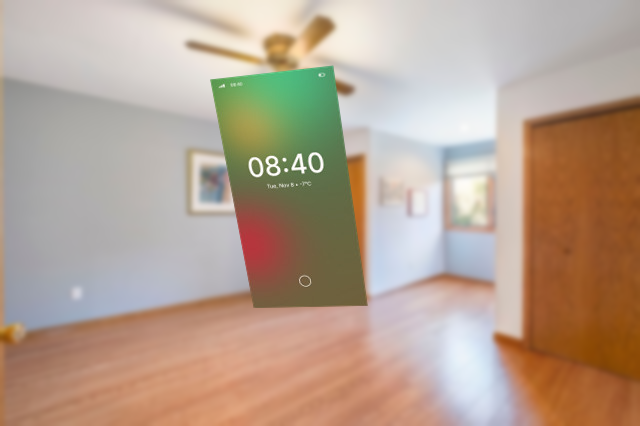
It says 8:40
